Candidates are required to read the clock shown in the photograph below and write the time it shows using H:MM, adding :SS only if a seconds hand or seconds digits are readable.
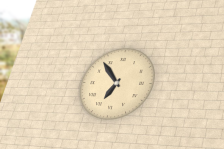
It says 6:53
